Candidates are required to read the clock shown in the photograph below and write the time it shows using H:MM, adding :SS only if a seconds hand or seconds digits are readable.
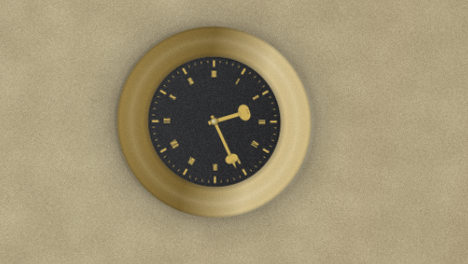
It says 2:26
